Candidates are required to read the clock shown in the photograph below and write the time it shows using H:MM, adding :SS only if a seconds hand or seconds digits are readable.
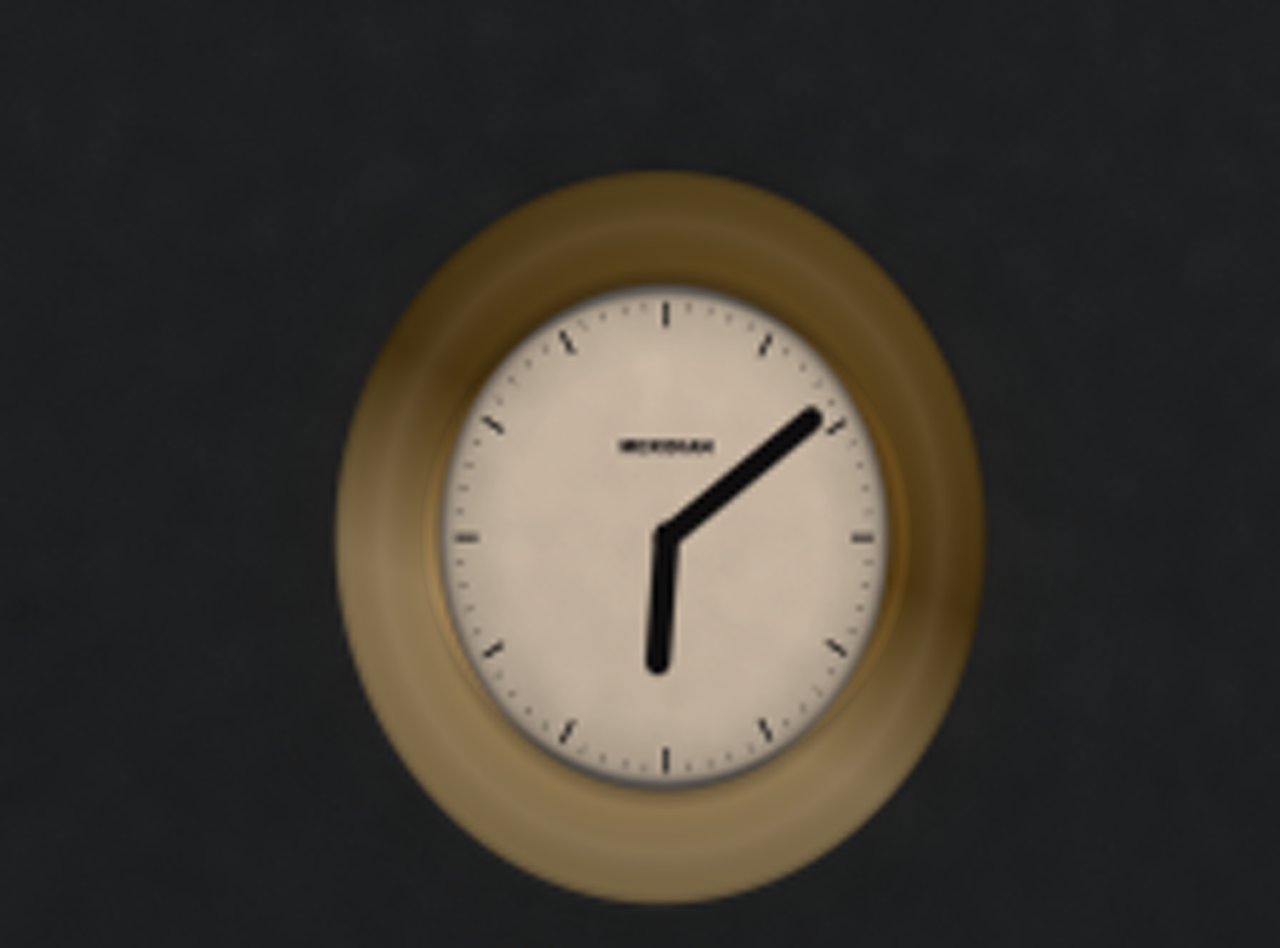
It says 6:09
